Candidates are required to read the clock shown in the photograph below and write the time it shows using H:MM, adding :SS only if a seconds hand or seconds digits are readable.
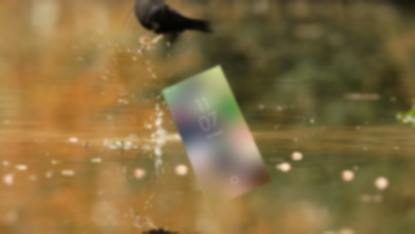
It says 11:07
